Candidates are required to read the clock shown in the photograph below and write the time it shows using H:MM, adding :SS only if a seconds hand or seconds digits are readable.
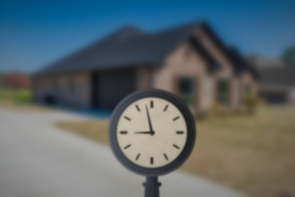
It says 8:58
